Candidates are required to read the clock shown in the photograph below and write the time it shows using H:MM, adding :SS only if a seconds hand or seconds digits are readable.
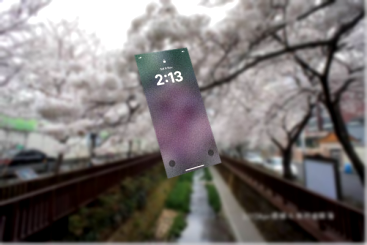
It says 2:13
